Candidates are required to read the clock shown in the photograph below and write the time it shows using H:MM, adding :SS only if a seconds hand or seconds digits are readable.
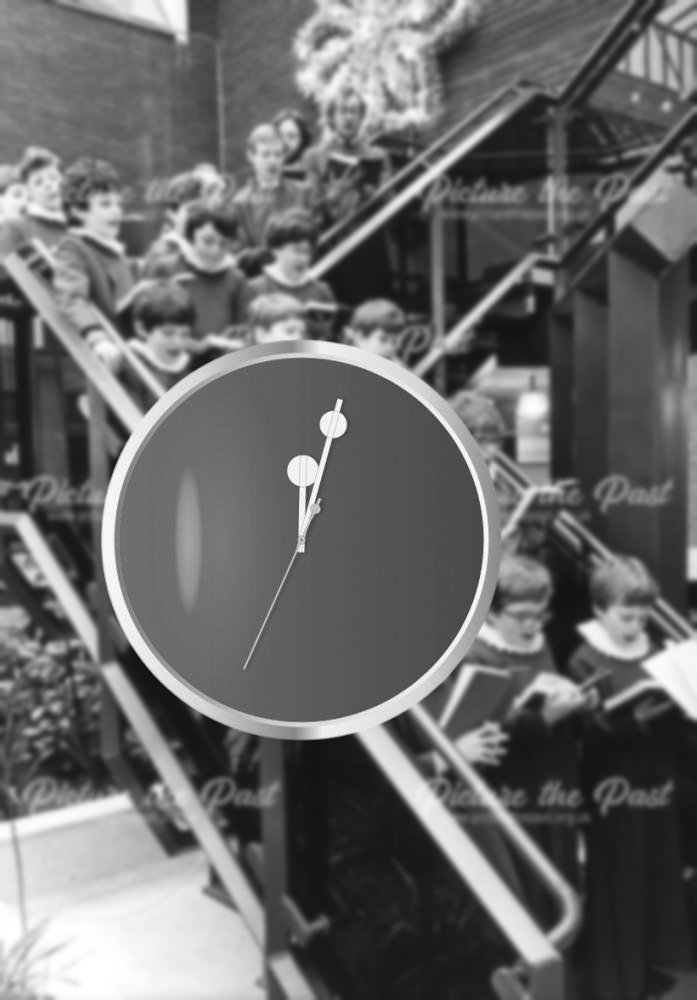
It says 12:02:34
